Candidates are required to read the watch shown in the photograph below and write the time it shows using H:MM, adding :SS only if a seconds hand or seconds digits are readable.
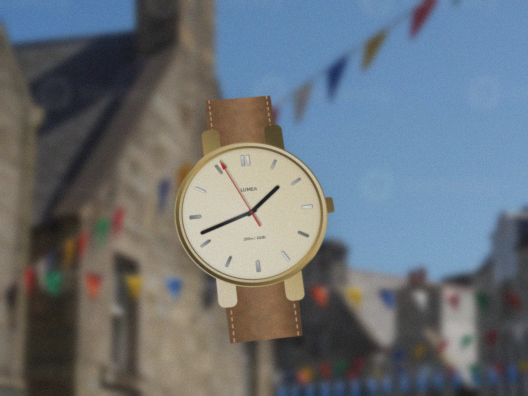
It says 1:41:56
